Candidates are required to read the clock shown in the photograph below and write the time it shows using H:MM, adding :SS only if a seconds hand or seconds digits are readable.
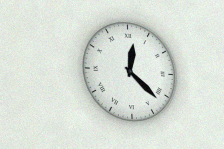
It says 12:22
